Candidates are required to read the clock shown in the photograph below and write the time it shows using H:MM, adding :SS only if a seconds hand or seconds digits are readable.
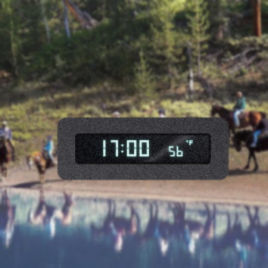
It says 17:00
